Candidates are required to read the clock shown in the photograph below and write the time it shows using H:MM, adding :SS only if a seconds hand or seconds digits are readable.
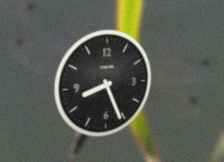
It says 8:26
